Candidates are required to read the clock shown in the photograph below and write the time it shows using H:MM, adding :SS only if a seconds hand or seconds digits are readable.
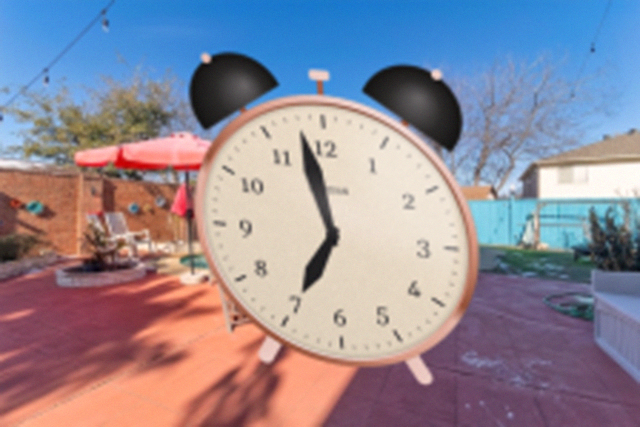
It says 6:58
